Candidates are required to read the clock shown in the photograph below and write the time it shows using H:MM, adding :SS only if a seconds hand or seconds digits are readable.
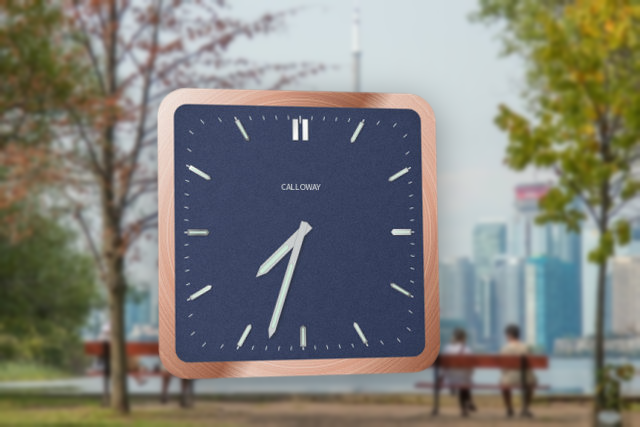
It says 7:33
